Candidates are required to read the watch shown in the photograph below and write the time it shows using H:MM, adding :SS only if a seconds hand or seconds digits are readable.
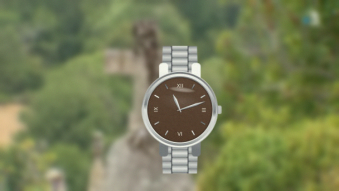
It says 11:12
